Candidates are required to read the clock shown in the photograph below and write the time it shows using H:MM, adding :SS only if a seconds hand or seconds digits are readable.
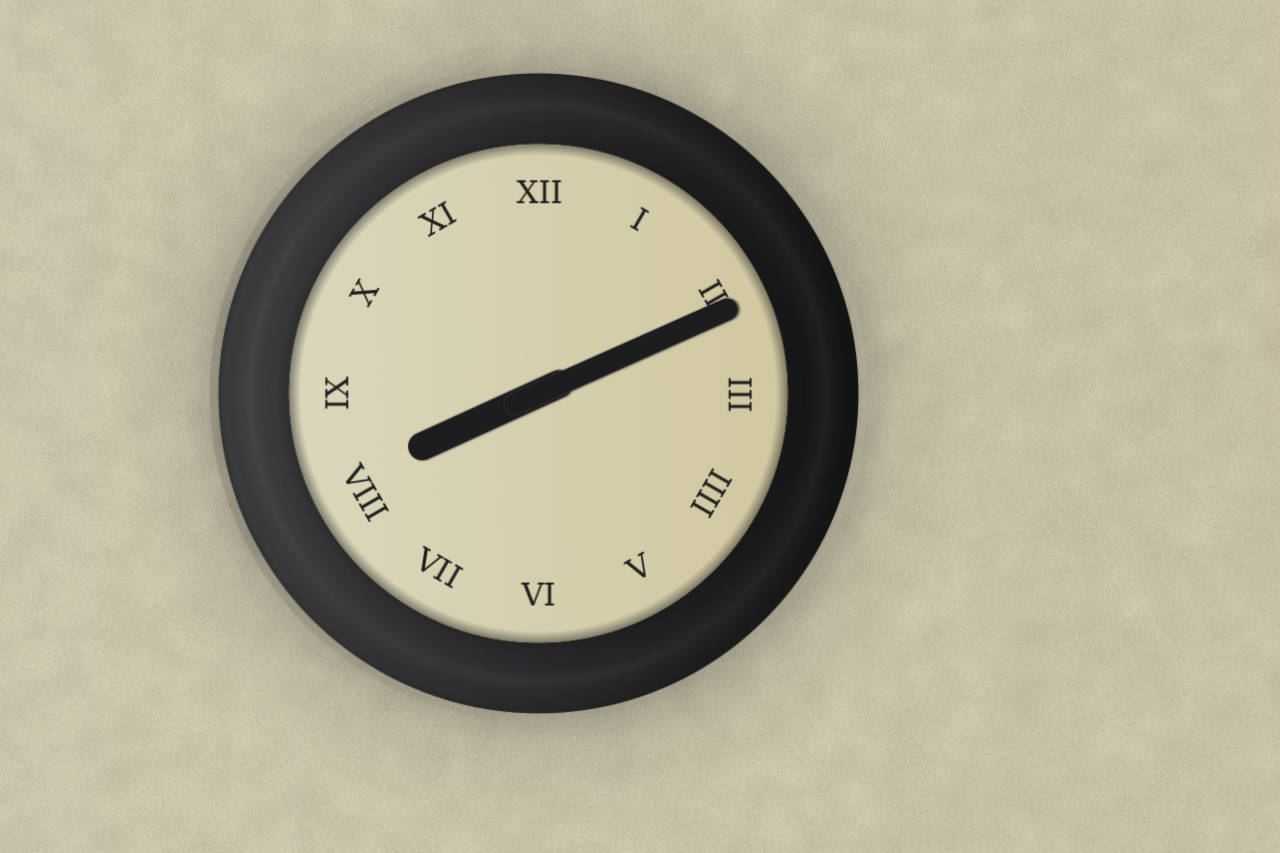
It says 8:11
